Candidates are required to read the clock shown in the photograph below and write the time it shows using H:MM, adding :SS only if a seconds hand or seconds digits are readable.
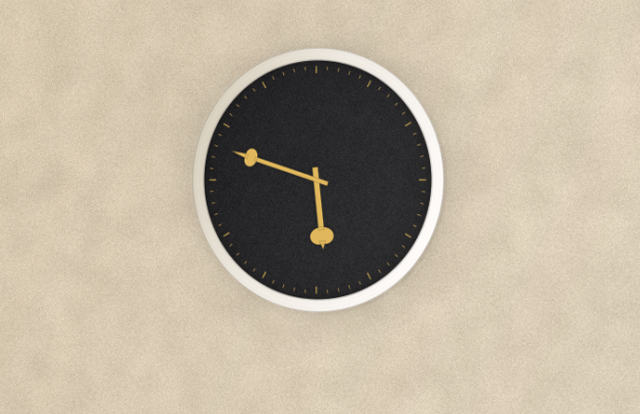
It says 5:48
